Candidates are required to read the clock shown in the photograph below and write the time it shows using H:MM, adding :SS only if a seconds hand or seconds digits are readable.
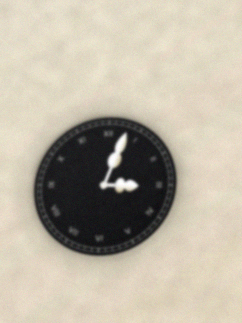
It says 3:03
